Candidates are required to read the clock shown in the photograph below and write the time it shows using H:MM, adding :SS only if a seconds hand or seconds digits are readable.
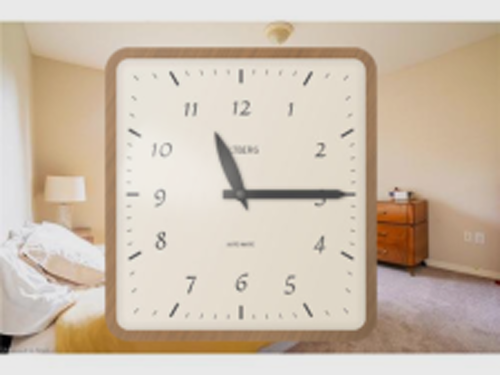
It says 11:15
